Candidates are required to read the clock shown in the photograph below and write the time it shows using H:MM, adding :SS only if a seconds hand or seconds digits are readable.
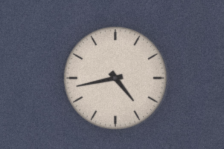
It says 4:43
